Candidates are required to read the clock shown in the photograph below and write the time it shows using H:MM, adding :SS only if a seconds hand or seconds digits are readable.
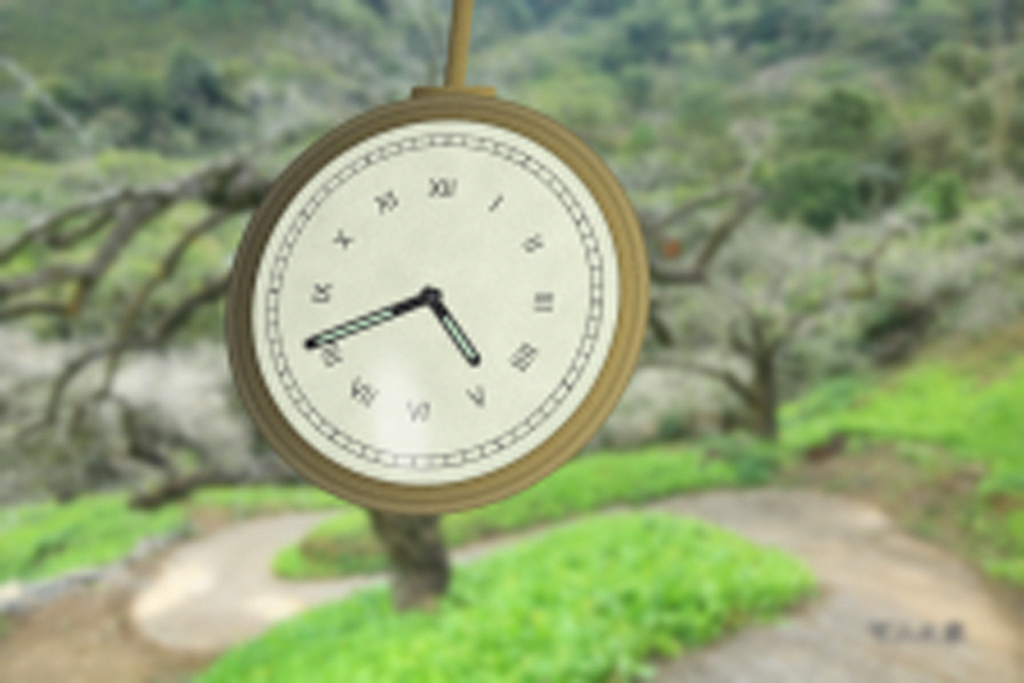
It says 4:41
